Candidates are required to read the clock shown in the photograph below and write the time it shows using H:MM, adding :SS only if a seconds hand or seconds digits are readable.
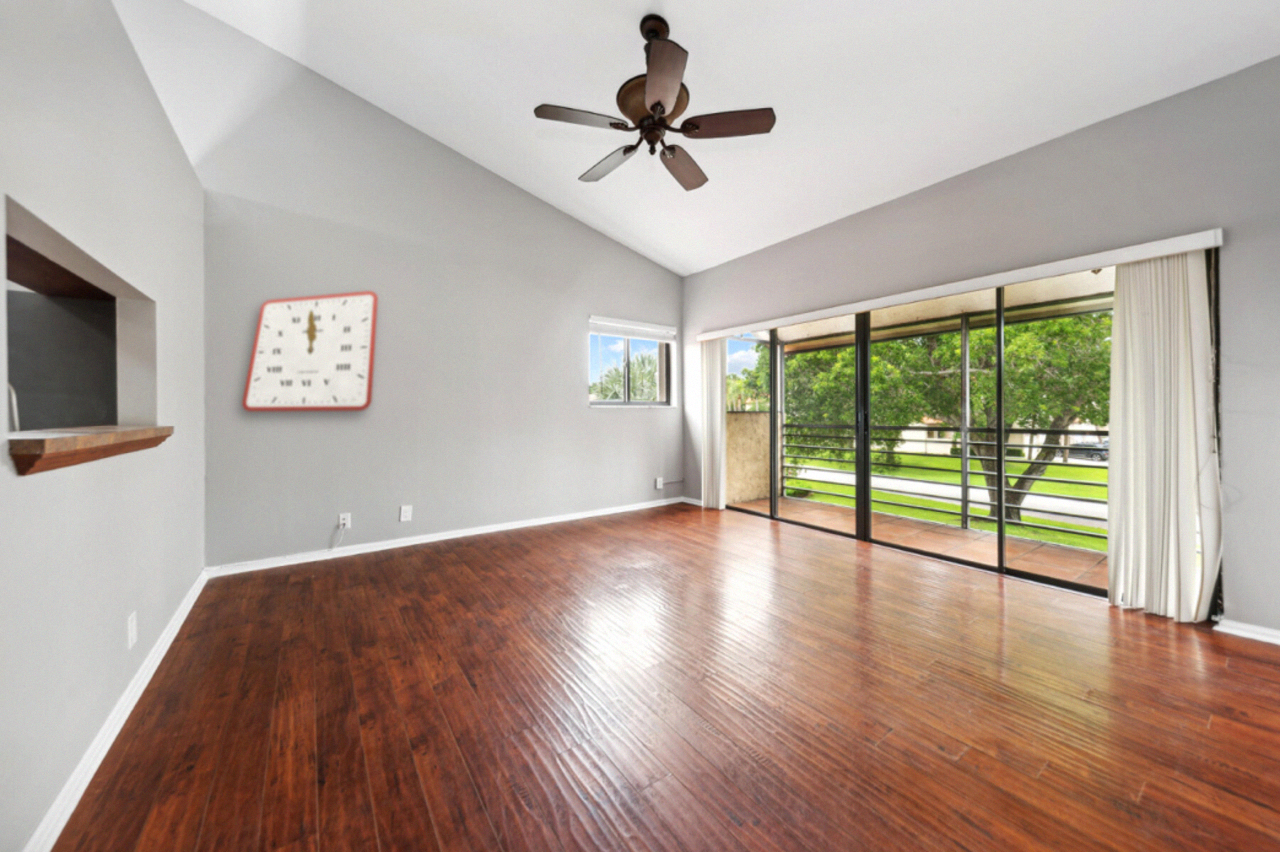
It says 11:59
